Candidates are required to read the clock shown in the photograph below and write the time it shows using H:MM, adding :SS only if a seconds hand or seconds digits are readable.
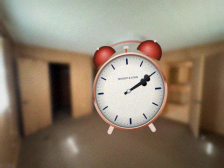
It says 2:10
